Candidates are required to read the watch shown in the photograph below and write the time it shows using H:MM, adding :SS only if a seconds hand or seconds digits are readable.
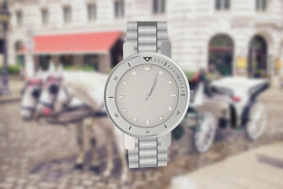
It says 1:04
